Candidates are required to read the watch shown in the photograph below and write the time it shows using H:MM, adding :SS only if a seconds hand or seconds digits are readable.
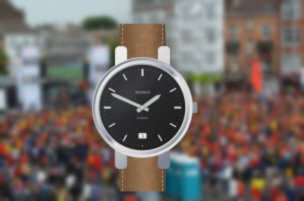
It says 1:49
